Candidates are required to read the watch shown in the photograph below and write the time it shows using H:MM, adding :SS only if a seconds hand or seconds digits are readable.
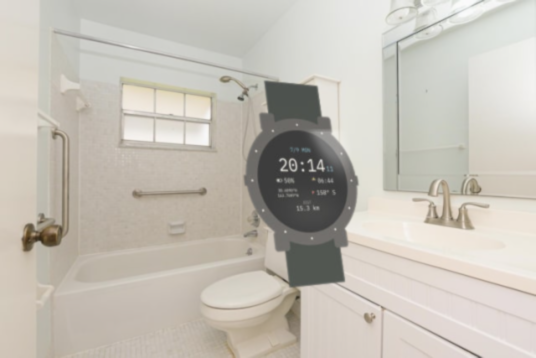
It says 20:14
